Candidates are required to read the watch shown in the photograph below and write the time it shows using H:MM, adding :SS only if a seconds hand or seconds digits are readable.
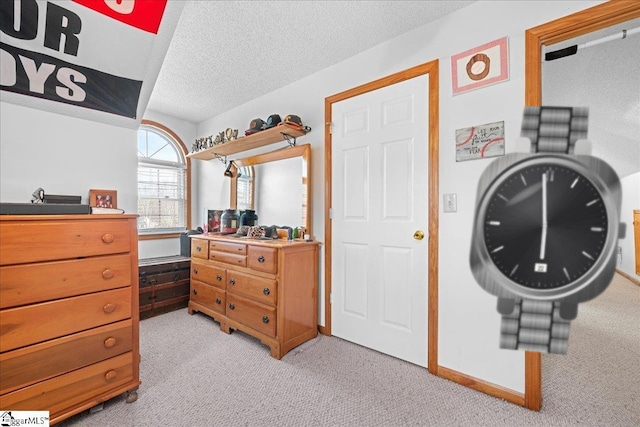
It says 5:59
